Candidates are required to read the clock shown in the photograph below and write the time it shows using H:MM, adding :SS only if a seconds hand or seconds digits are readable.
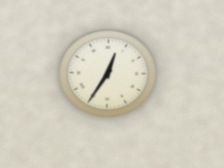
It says 12:35
